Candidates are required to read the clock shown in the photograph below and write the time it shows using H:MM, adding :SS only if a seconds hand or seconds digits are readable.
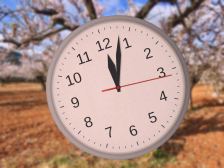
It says 12:03:16
